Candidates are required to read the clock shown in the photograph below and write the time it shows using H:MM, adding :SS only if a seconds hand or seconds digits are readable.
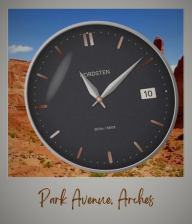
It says 11:09
